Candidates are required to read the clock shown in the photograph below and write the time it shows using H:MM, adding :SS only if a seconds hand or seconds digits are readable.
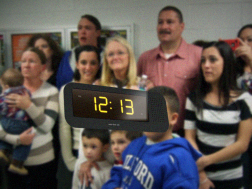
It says 12:13
